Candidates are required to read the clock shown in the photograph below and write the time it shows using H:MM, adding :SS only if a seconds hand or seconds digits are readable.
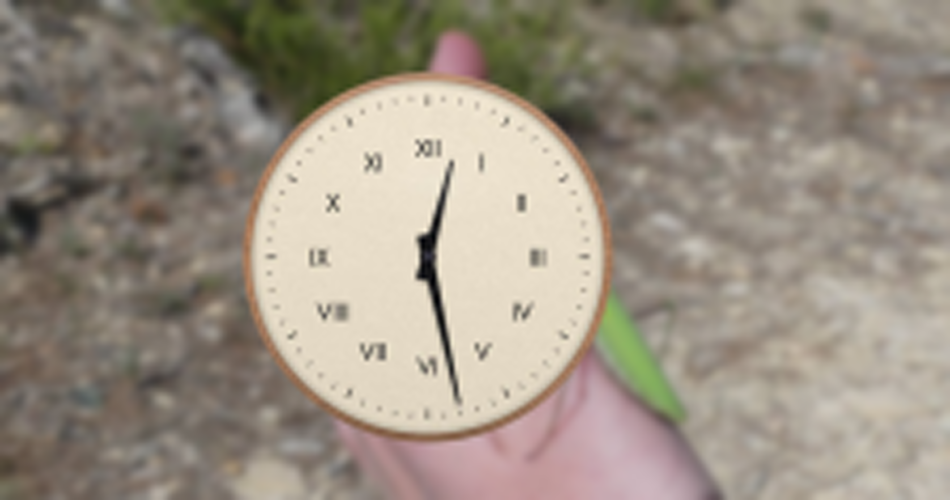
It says 12:28
